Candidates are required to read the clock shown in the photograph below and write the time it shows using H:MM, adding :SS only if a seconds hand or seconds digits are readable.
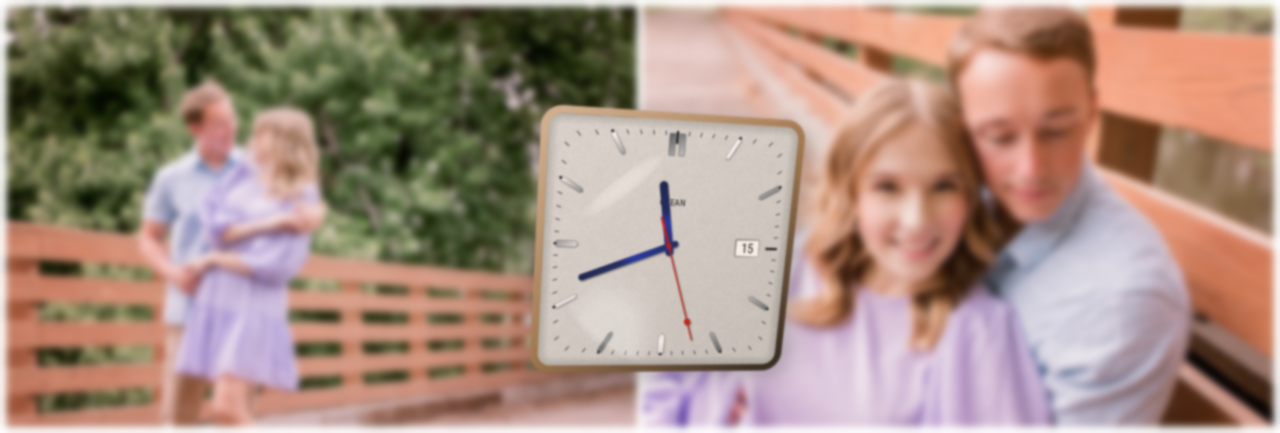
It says 11:41:27
